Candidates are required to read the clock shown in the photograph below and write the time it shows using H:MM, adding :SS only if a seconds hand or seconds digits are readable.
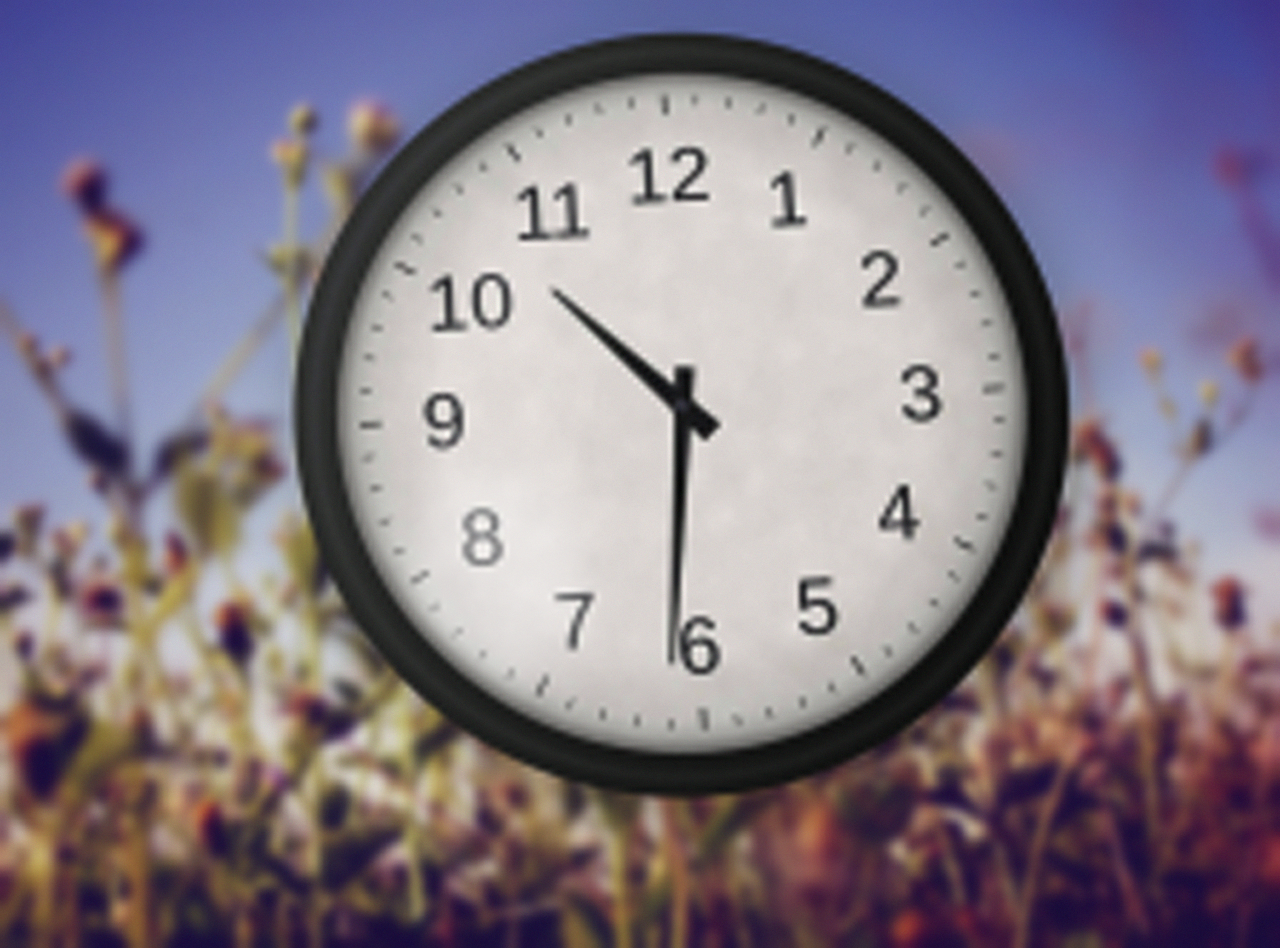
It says 10:31
